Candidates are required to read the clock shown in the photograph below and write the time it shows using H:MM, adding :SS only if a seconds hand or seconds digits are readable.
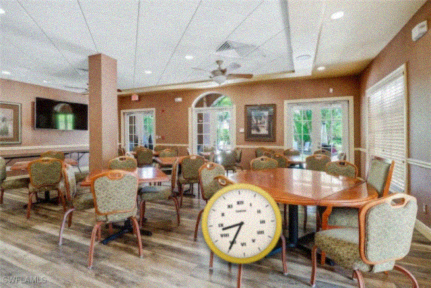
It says 8:35
